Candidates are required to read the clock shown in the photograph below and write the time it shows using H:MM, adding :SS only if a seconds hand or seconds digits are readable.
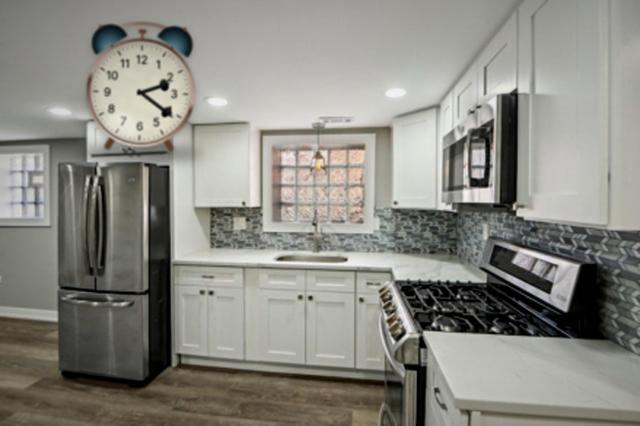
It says 2:21
